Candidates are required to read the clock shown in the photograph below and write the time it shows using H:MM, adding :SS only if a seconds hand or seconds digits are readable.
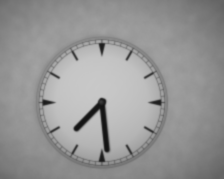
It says 7:29
